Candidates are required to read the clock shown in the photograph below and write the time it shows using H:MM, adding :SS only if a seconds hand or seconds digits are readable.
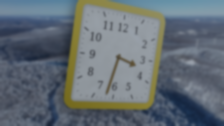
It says 3:32
